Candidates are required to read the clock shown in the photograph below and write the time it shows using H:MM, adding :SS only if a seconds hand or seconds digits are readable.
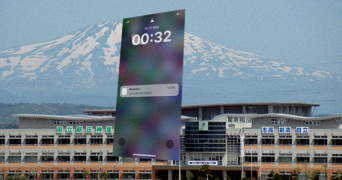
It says 0:32
